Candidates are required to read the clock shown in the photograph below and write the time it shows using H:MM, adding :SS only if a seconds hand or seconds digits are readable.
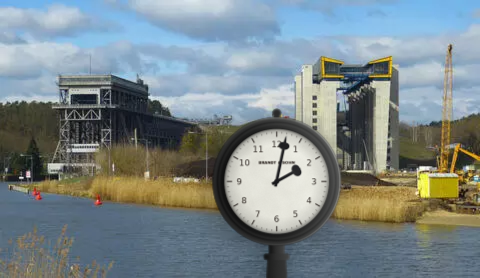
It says 2:02
